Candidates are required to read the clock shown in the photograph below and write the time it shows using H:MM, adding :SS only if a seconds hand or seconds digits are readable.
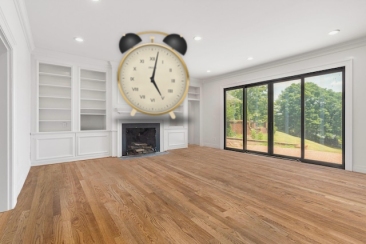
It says 5:02
